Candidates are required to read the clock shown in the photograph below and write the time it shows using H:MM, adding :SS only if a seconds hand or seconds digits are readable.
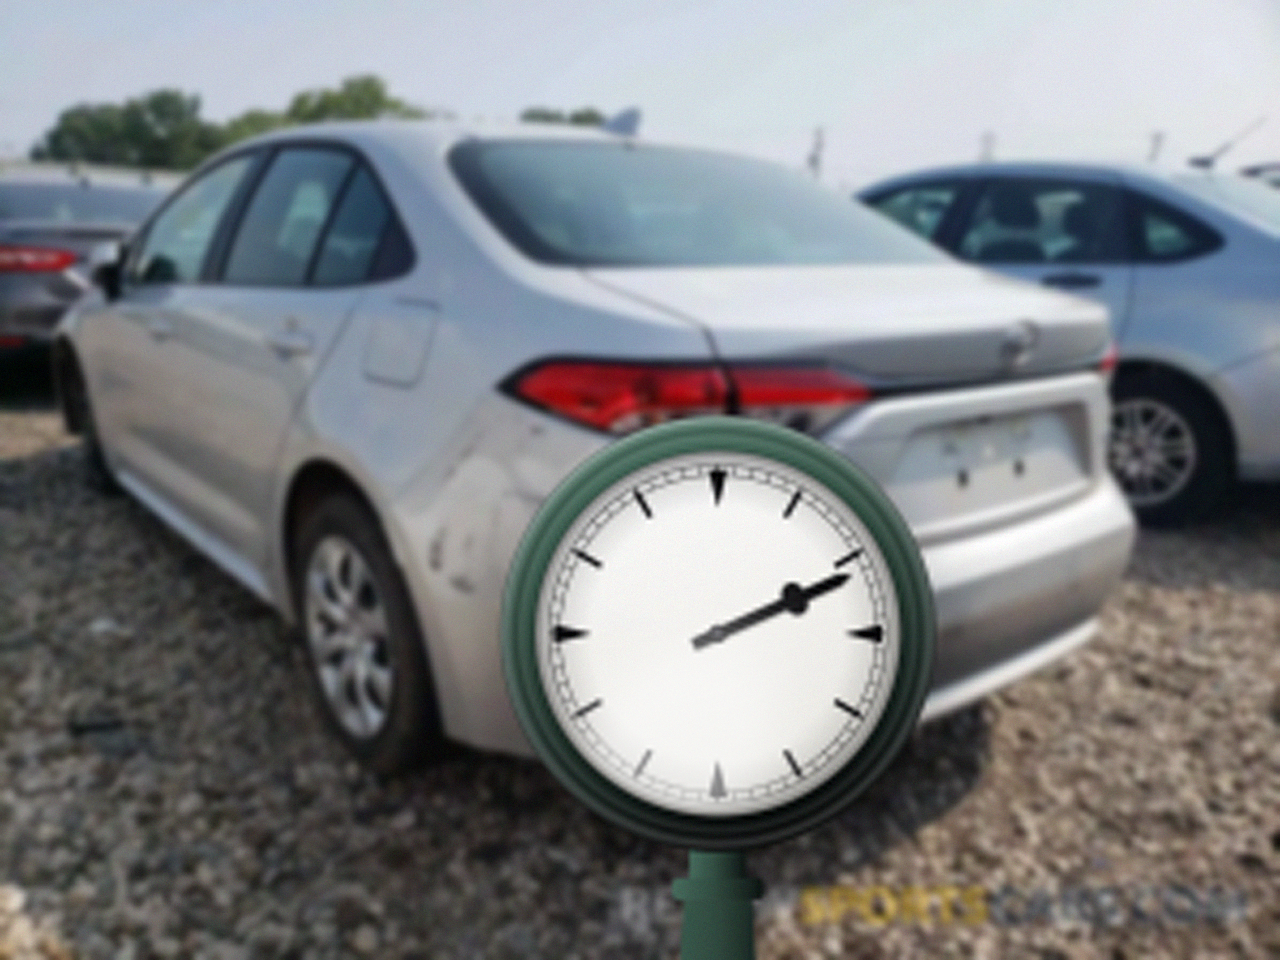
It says 2:11
